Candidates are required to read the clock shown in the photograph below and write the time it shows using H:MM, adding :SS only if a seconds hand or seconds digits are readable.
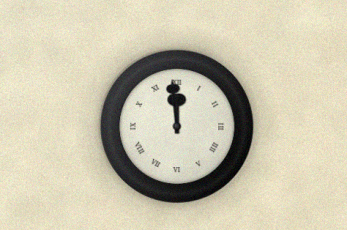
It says 11:59
